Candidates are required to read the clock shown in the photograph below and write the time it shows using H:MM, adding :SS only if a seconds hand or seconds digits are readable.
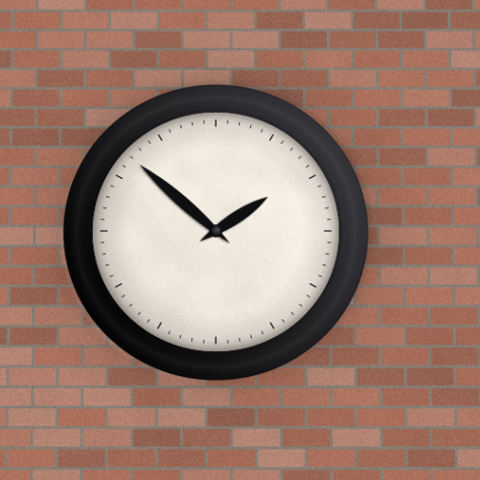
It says 1:52
